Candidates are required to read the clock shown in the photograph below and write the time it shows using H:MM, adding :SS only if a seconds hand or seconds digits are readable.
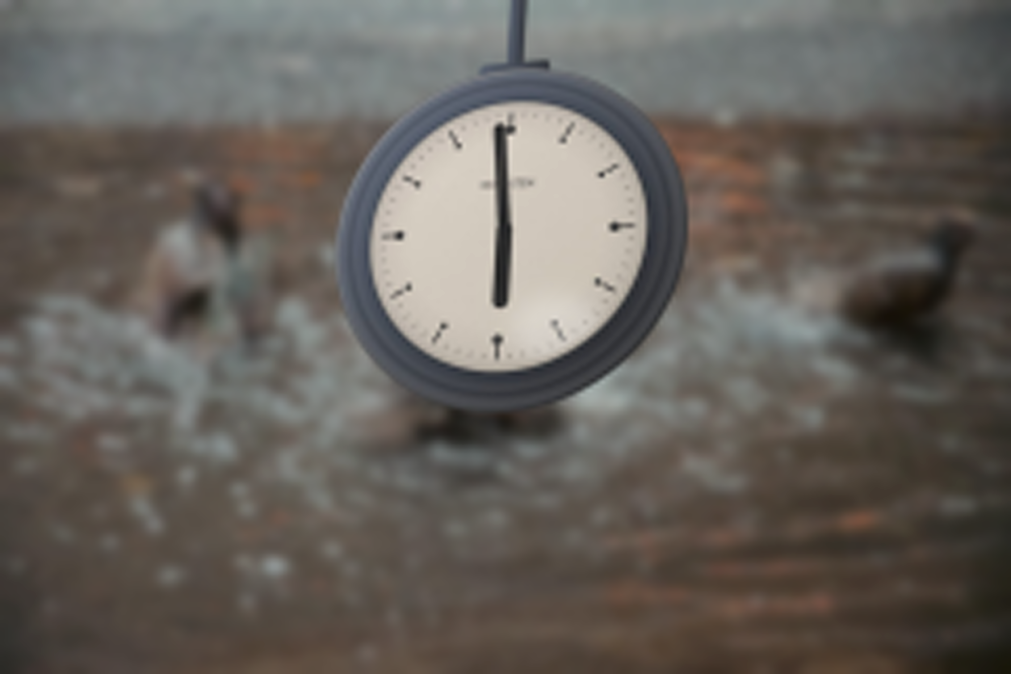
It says 5:59
